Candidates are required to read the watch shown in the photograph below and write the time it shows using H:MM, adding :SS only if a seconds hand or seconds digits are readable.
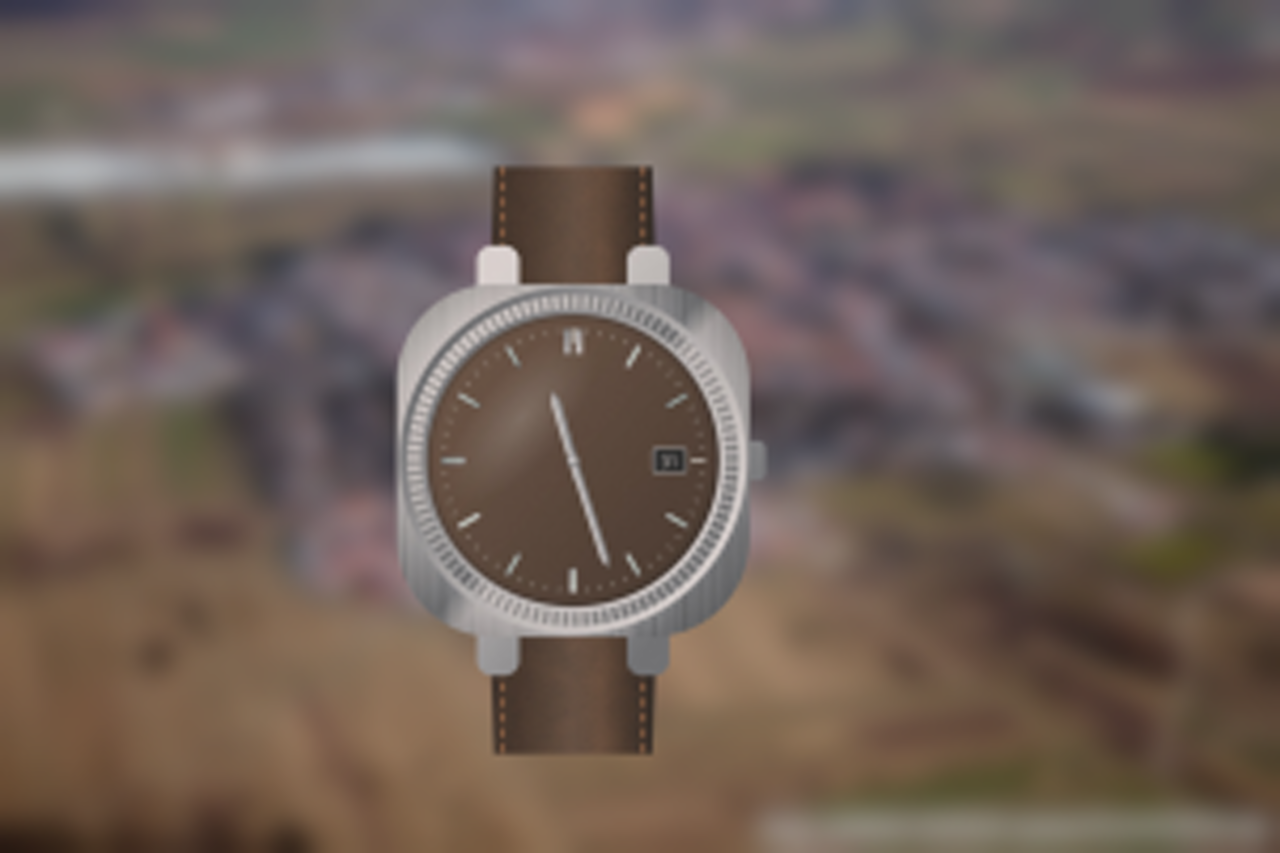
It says 11:27
